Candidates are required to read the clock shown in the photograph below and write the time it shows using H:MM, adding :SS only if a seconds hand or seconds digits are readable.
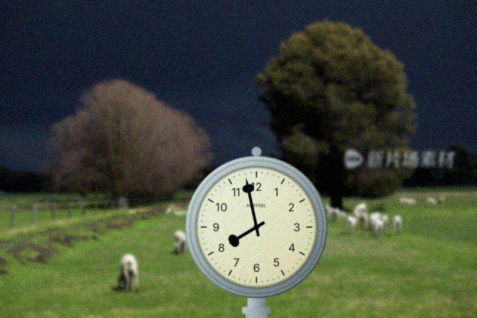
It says 7:58
